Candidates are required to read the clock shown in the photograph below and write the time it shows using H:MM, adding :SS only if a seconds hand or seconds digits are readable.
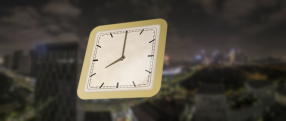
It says 8:00
